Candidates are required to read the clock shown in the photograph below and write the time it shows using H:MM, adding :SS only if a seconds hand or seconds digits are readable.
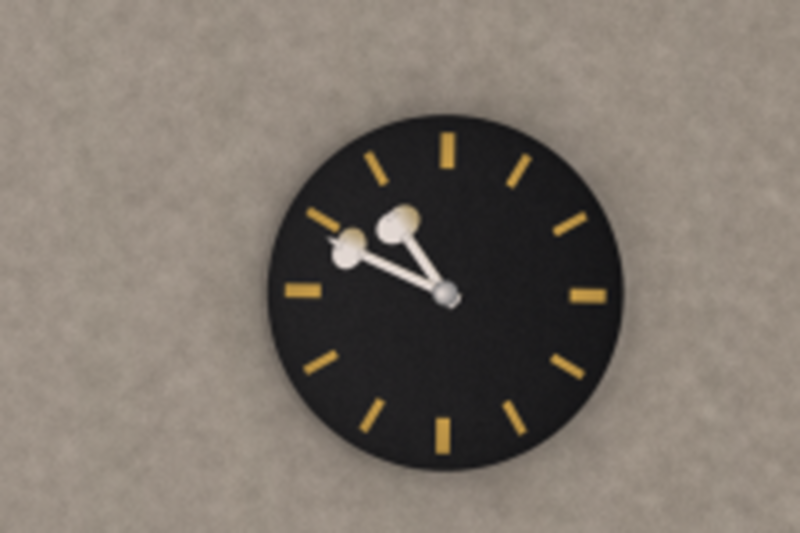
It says 10:49
